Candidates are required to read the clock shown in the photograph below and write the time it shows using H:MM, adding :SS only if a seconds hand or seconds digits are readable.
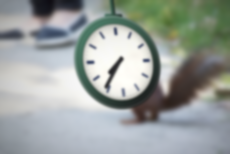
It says 7:36
